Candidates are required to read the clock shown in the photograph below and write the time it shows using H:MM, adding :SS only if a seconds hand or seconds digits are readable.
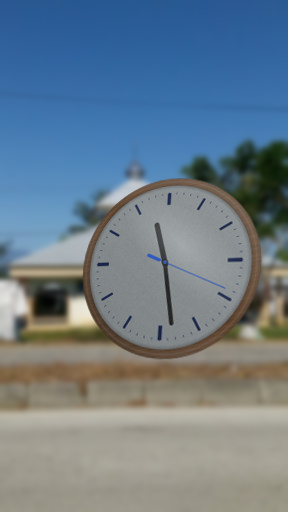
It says 11:28:19
